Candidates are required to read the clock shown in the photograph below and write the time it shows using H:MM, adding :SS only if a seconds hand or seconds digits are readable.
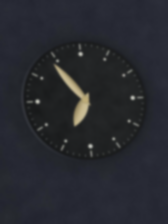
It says 6:54
